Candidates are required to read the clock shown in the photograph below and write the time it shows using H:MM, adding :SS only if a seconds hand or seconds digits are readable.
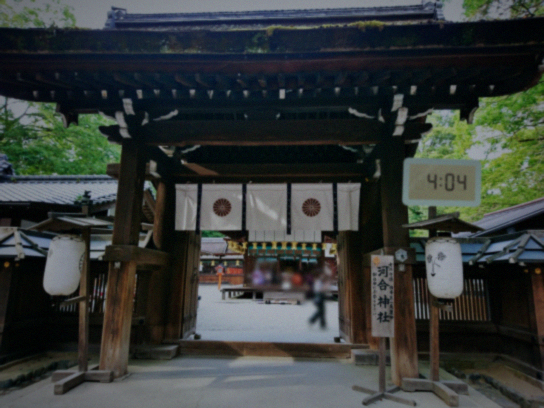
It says 4:04
